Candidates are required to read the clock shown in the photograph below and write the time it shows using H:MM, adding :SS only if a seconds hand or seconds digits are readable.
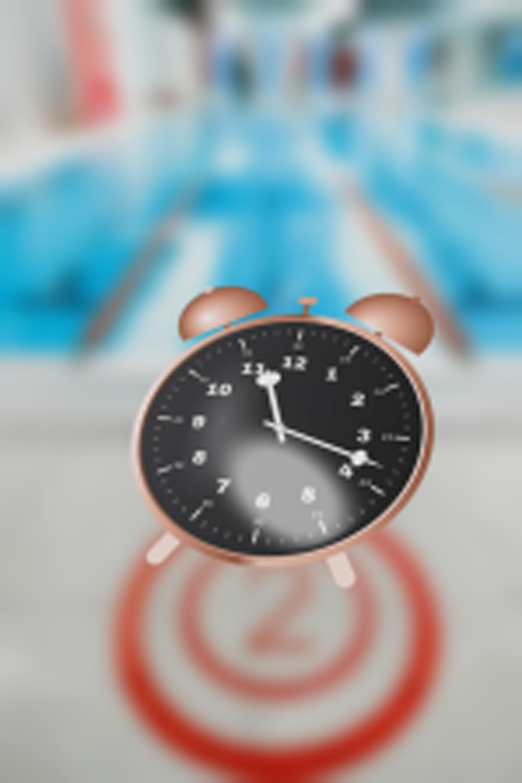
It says 11:18
